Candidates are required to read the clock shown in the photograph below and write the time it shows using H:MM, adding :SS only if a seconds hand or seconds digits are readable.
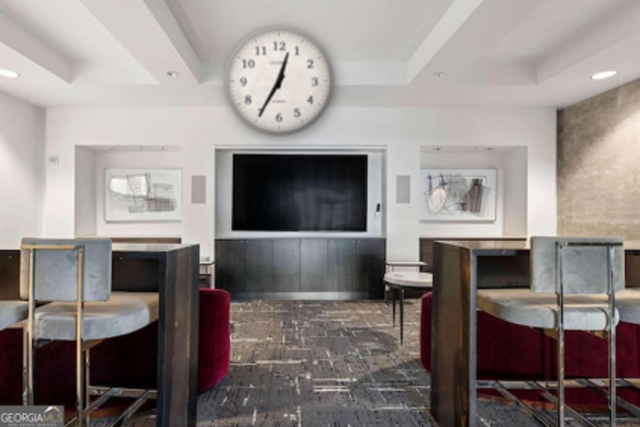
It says 12:35
